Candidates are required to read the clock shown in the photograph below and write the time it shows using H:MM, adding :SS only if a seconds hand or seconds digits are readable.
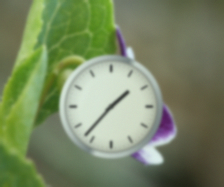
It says 1:37
